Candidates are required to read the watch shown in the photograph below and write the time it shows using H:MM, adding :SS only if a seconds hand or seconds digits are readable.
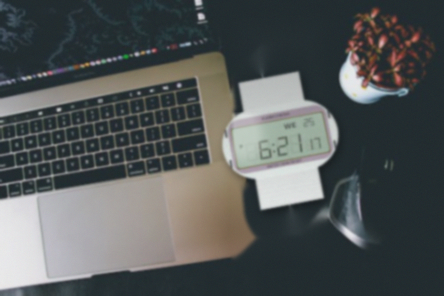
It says 6:21:17
